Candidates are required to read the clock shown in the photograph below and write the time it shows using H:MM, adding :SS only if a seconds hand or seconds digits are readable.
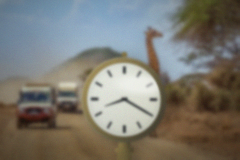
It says 8:20
